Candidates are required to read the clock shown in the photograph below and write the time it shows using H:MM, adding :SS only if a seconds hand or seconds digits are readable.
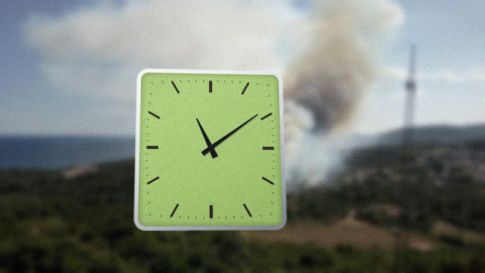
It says 11:09
